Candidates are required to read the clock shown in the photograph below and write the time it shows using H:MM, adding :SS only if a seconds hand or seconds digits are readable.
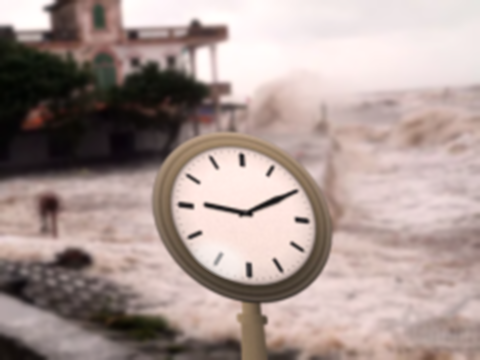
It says 9:10
